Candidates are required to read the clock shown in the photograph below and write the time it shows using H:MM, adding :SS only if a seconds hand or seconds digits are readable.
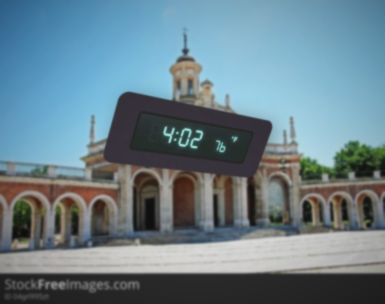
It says 4:02
